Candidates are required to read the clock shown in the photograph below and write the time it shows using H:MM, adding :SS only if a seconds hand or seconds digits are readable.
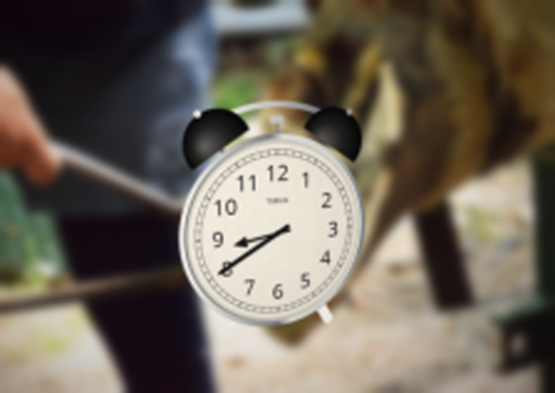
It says 8:40
